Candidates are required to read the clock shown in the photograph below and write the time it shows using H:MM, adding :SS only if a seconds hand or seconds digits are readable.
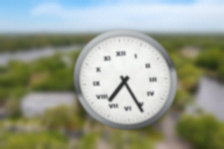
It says 7:26
